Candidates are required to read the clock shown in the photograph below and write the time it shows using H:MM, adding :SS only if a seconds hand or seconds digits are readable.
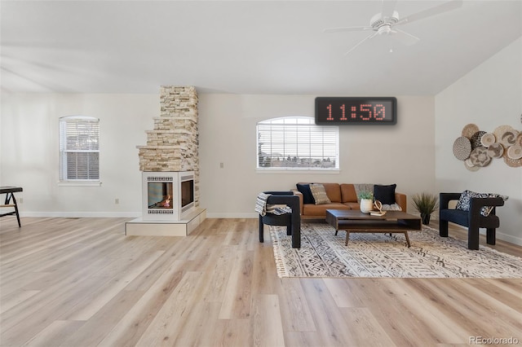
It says 11:50
